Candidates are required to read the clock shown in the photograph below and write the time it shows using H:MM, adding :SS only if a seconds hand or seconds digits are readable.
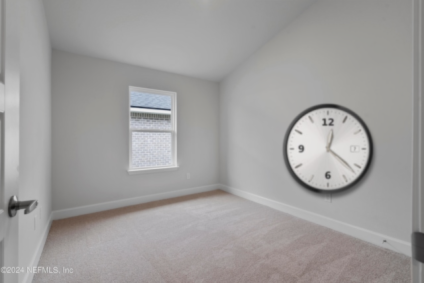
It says 12:22
